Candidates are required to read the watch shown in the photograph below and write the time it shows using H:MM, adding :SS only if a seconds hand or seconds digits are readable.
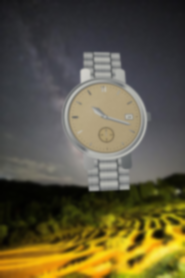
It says 10:18
